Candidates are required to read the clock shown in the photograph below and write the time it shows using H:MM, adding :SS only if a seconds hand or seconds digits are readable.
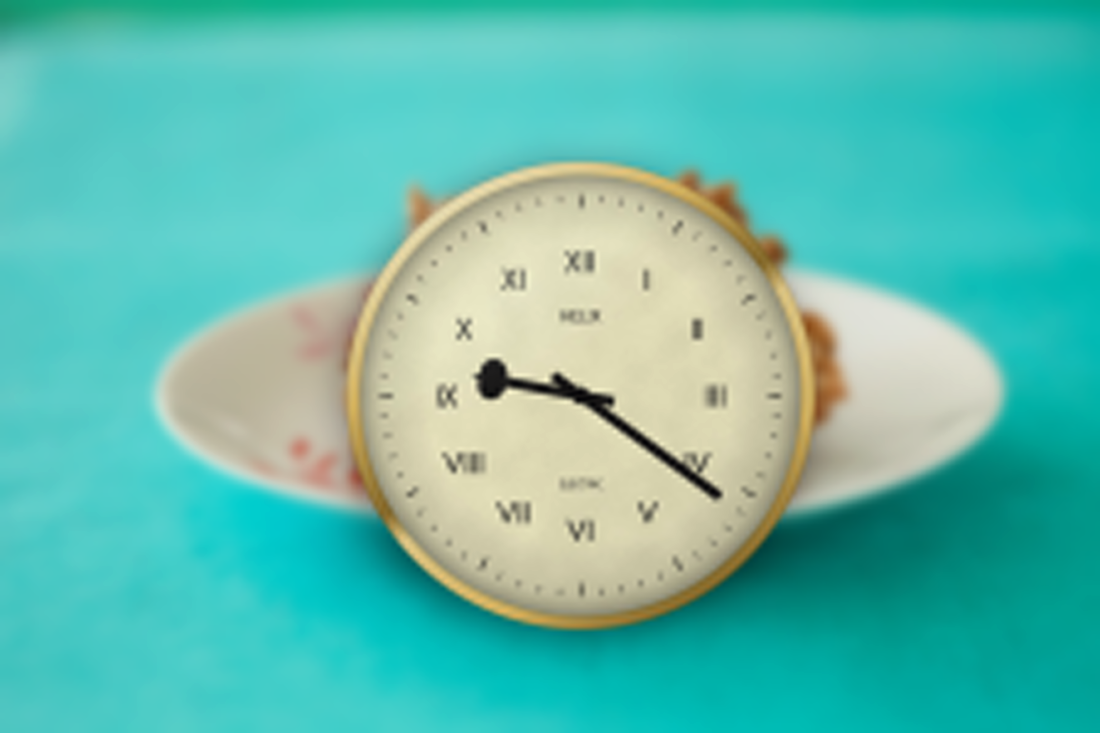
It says 9:21
